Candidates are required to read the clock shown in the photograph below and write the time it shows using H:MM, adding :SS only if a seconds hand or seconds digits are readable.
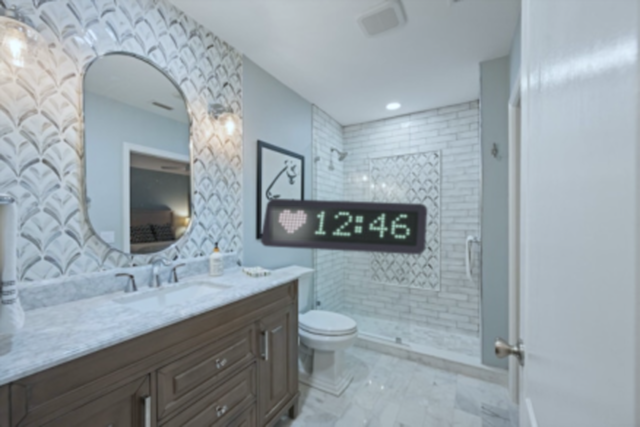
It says 12:46
